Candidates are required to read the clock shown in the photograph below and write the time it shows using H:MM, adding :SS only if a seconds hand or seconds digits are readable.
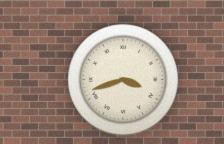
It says 3:42
